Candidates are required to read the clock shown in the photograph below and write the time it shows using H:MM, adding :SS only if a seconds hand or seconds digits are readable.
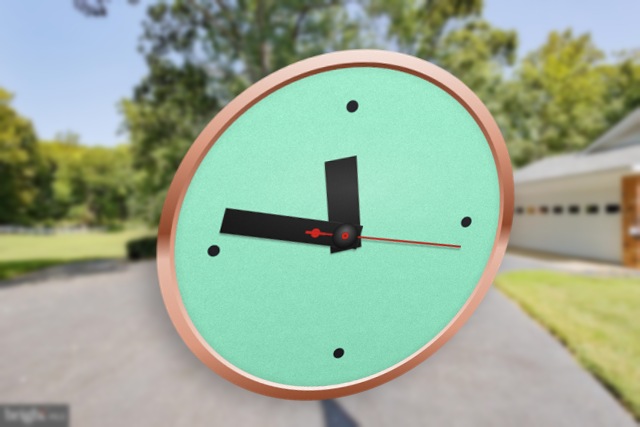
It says 11:47:17
